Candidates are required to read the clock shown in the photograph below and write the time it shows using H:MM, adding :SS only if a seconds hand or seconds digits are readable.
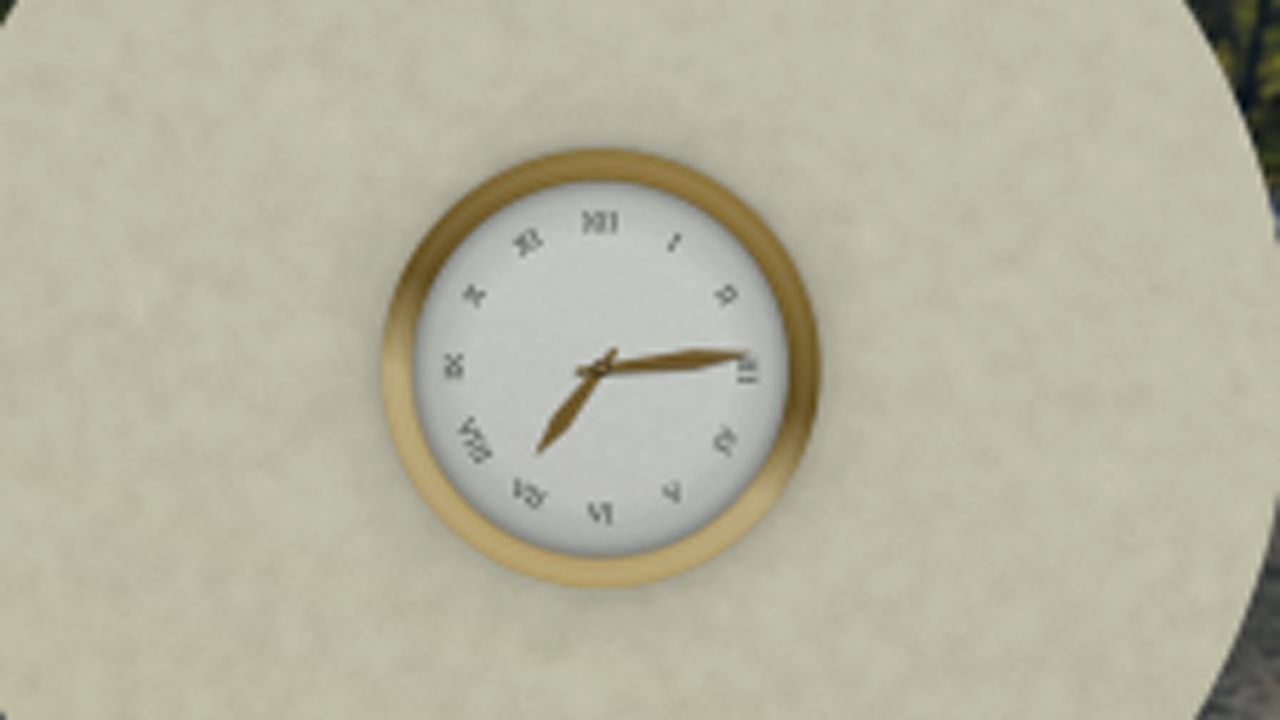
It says 7:14
